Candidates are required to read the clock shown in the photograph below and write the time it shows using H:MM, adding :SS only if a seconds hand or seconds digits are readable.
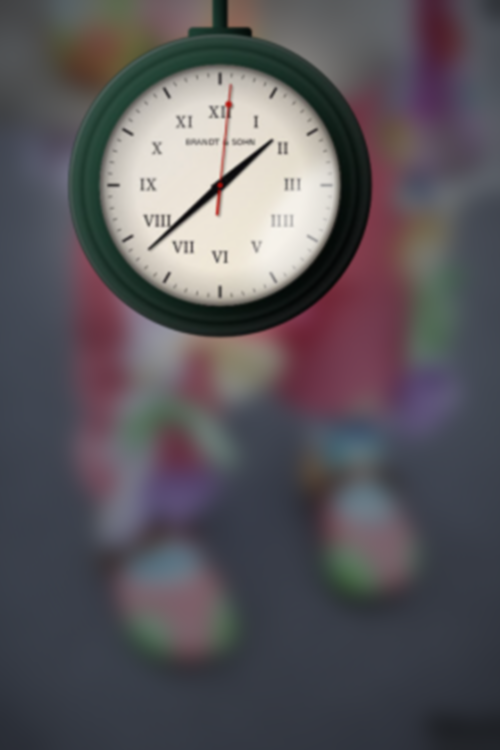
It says 1:38:01
